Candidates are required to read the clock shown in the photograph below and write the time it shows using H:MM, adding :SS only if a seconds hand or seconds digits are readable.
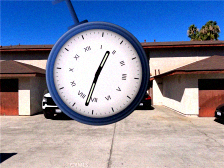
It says 1:37
